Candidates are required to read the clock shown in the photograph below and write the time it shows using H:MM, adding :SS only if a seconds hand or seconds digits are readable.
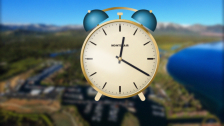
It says 12:20
